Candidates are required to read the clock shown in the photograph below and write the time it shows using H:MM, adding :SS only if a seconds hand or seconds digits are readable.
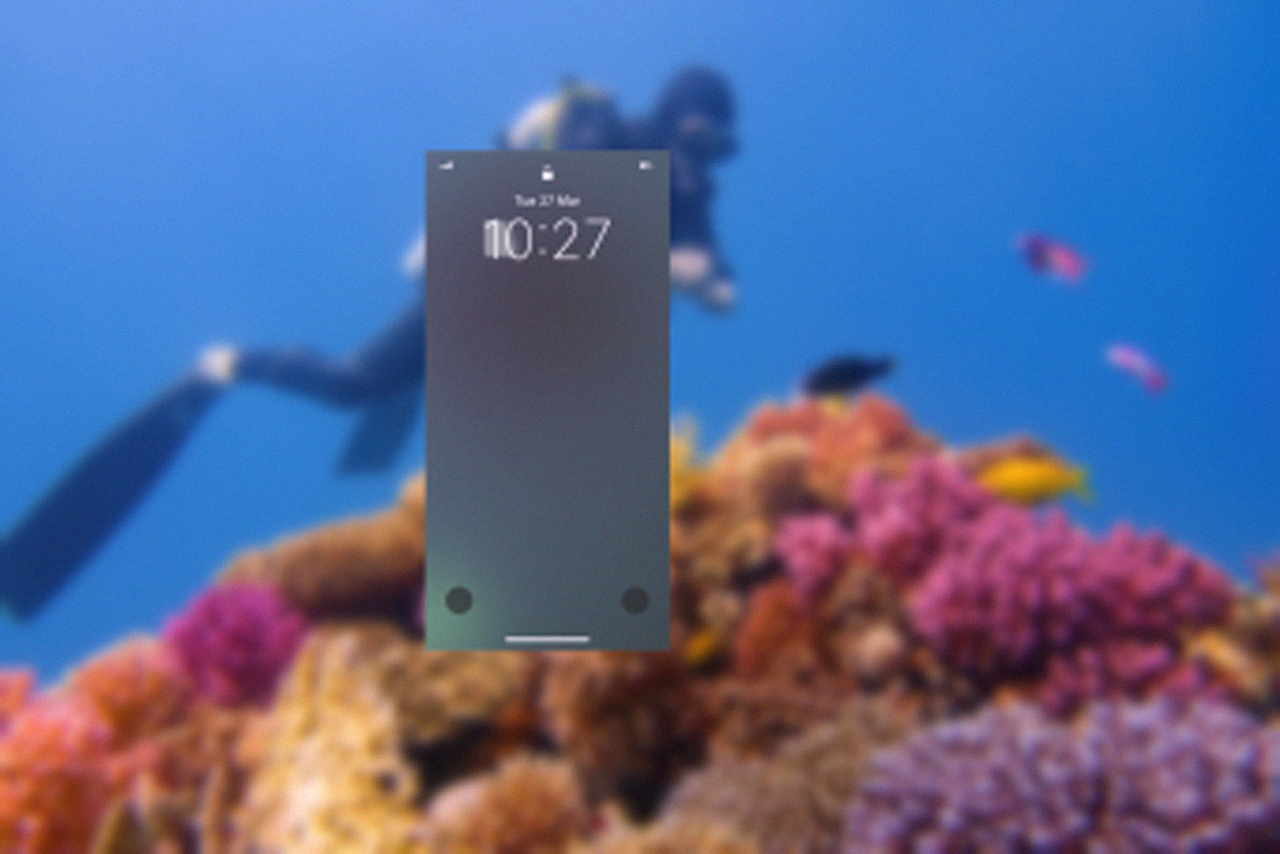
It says 10:27
